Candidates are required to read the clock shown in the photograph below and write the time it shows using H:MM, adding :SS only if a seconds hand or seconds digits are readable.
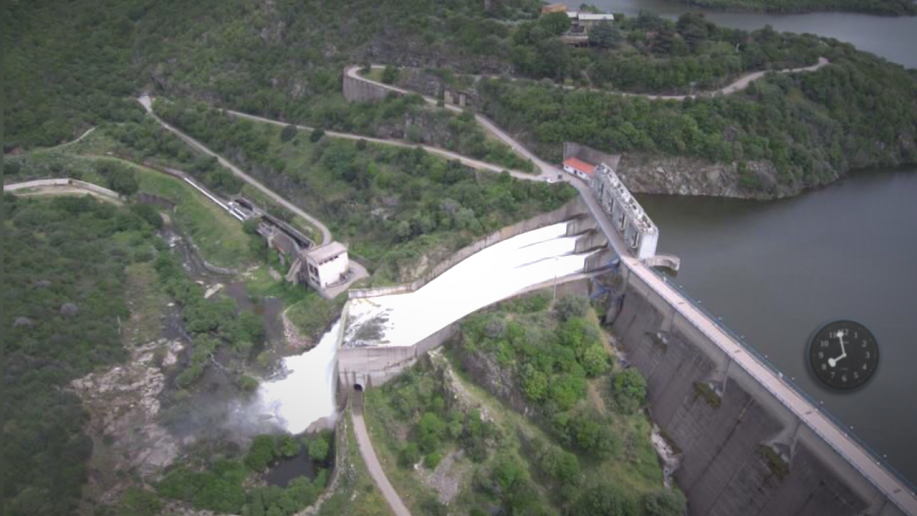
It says 7:58
